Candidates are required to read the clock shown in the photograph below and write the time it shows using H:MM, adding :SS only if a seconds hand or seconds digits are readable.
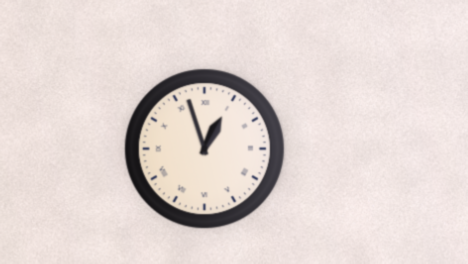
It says 12:57
